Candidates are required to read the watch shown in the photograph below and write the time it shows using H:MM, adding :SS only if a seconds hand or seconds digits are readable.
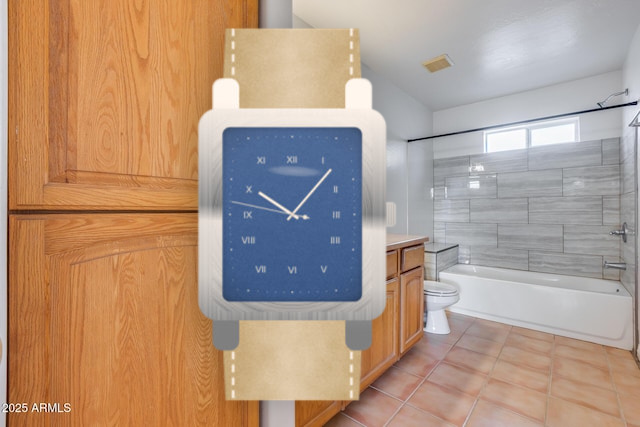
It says 10:06:47
